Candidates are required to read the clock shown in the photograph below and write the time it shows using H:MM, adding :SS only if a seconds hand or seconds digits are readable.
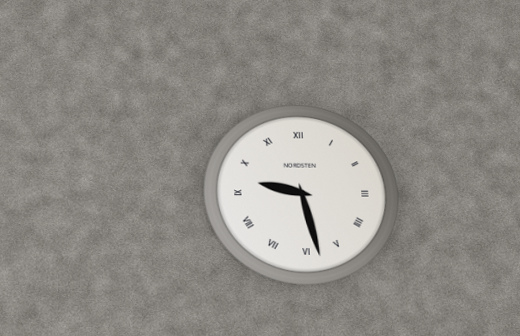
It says 9:28
